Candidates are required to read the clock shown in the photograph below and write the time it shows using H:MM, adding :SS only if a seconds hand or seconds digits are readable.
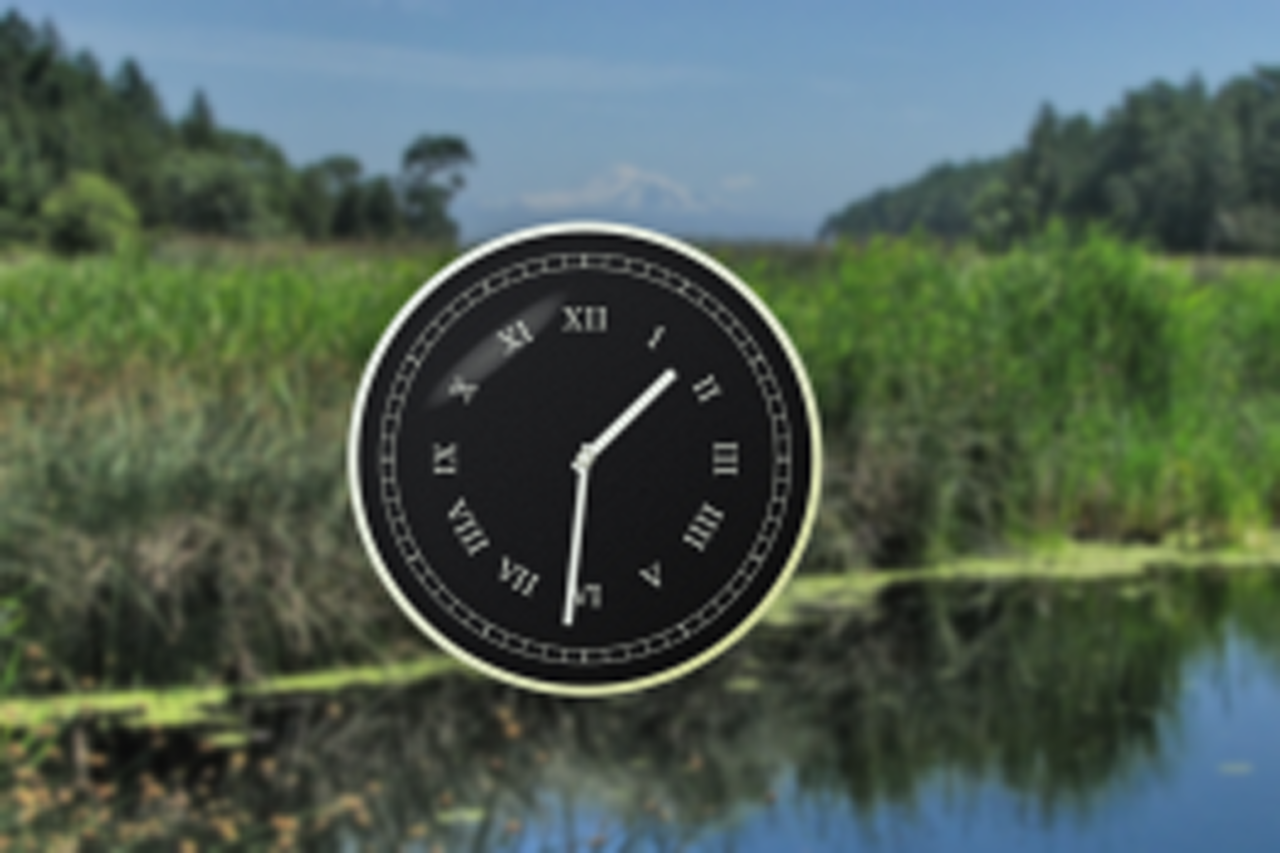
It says 1:31
